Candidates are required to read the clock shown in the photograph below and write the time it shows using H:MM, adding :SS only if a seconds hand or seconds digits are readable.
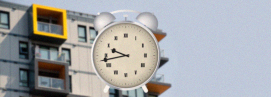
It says 9:43
